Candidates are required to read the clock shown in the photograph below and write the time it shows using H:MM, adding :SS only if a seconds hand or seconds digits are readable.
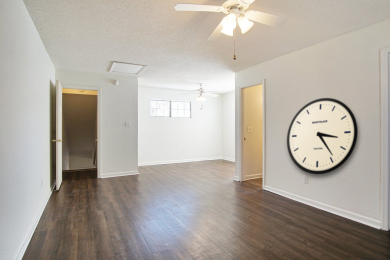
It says 3:24
